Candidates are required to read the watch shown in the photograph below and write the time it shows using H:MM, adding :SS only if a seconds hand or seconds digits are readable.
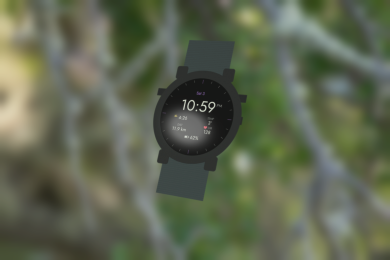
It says 10:59
